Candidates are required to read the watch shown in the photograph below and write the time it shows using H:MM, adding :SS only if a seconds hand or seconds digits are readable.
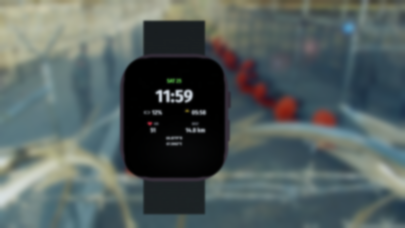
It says 11:59
